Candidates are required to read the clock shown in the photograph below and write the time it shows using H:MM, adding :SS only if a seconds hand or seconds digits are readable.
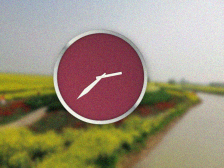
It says 2:38
